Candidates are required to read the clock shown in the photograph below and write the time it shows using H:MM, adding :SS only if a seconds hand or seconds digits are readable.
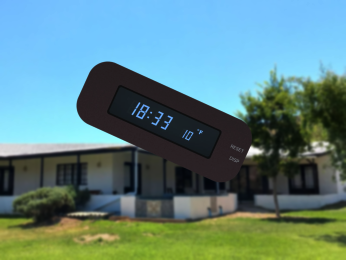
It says 18:33
